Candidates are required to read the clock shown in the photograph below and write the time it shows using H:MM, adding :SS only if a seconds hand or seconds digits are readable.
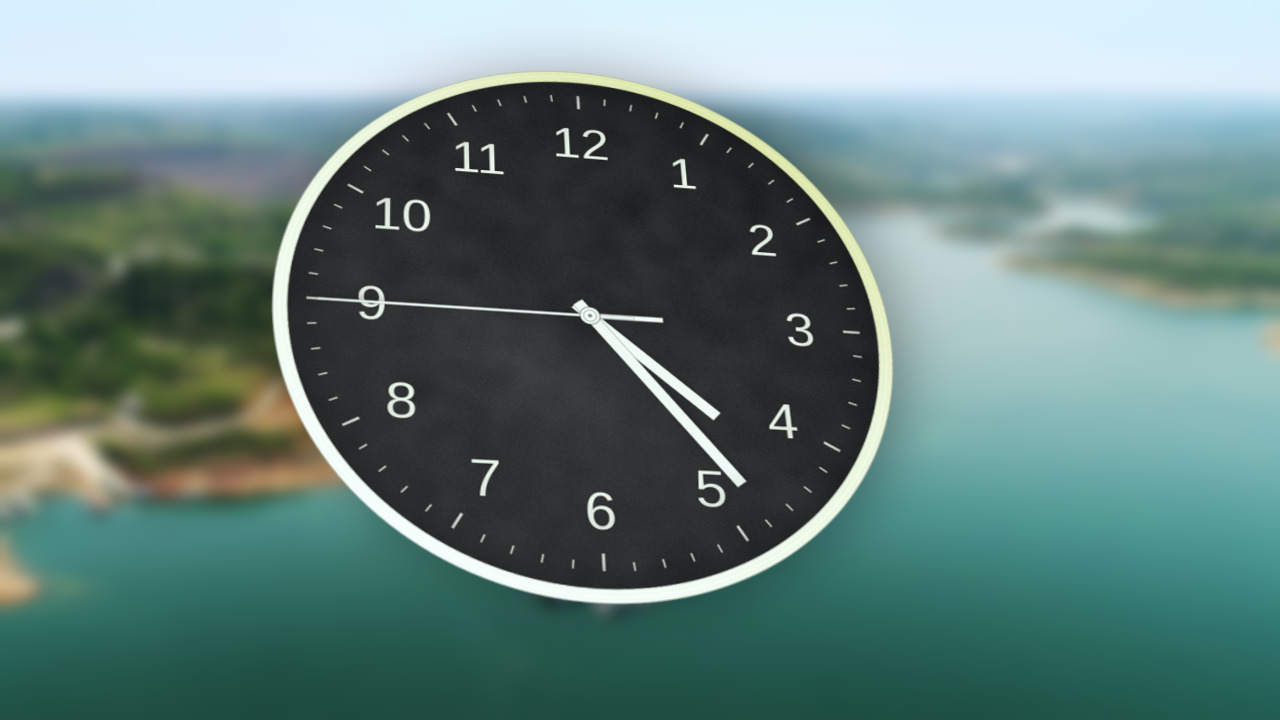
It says 4:23:45
